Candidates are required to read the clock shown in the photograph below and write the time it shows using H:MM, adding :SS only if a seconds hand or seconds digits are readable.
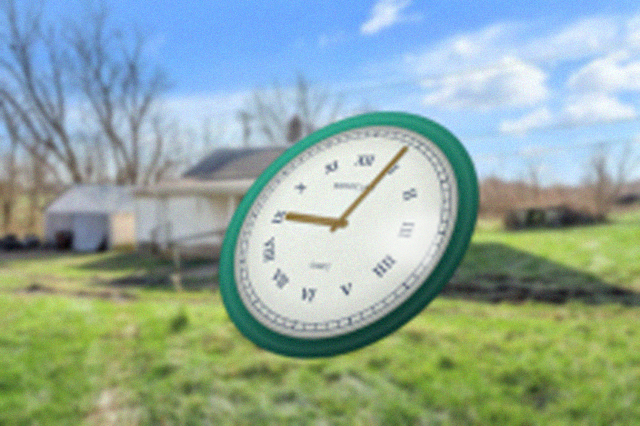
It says 9:04
